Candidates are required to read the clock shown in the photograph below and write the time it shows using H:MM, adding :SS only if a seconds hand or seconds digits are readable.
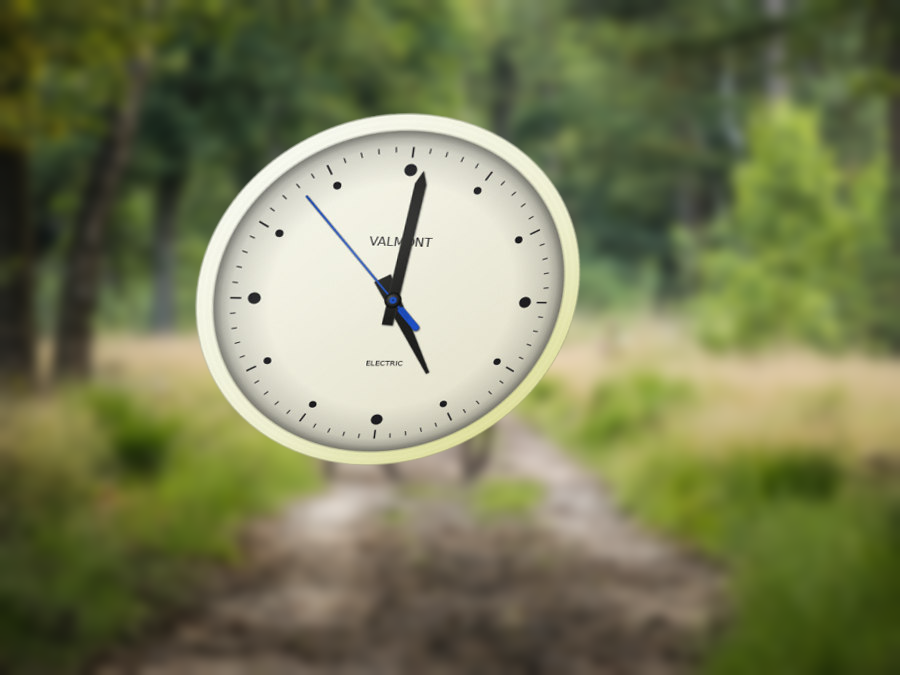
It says 5:00:53
